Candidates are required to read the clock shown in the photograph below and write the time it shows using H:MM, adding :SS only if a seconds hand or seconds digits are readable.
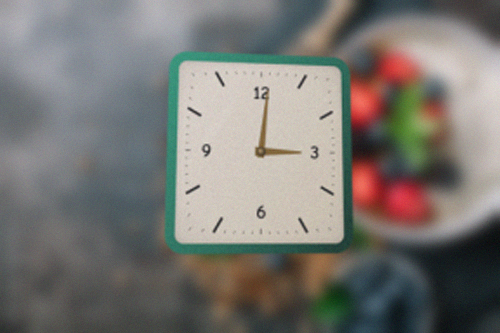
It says 3:01
